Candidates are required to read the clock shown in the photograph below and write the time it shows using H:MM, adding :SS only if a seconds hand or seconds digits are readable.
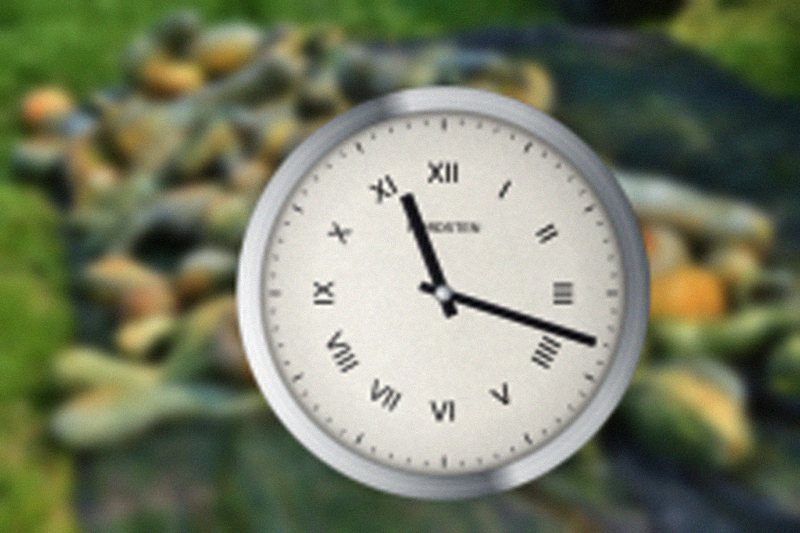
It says 11:18
